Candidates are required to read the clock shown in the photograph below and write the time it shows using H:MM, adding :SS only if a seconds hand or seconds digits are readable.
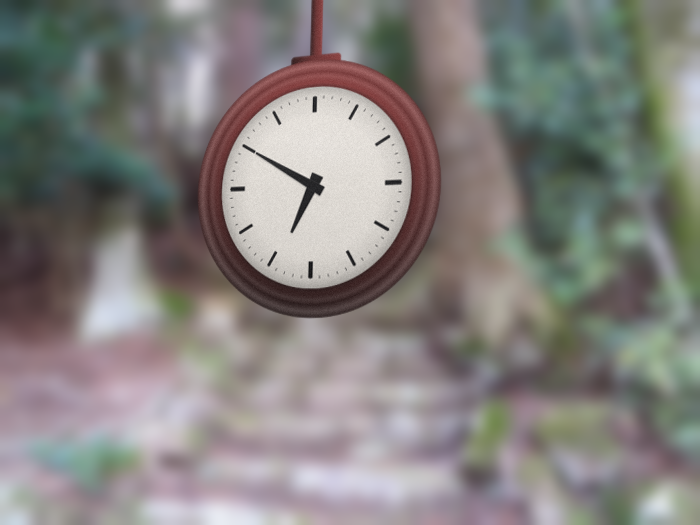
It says 6:50
